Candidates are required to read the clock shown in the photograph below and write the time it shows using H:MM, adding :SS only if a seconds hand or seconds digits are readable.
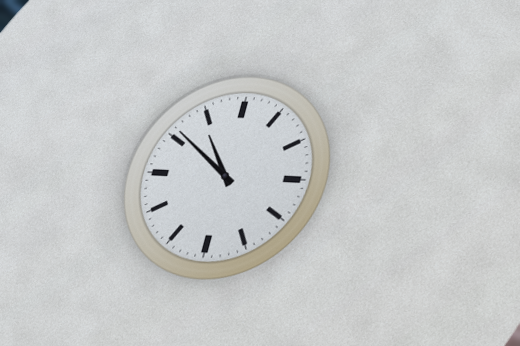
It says 10:51
